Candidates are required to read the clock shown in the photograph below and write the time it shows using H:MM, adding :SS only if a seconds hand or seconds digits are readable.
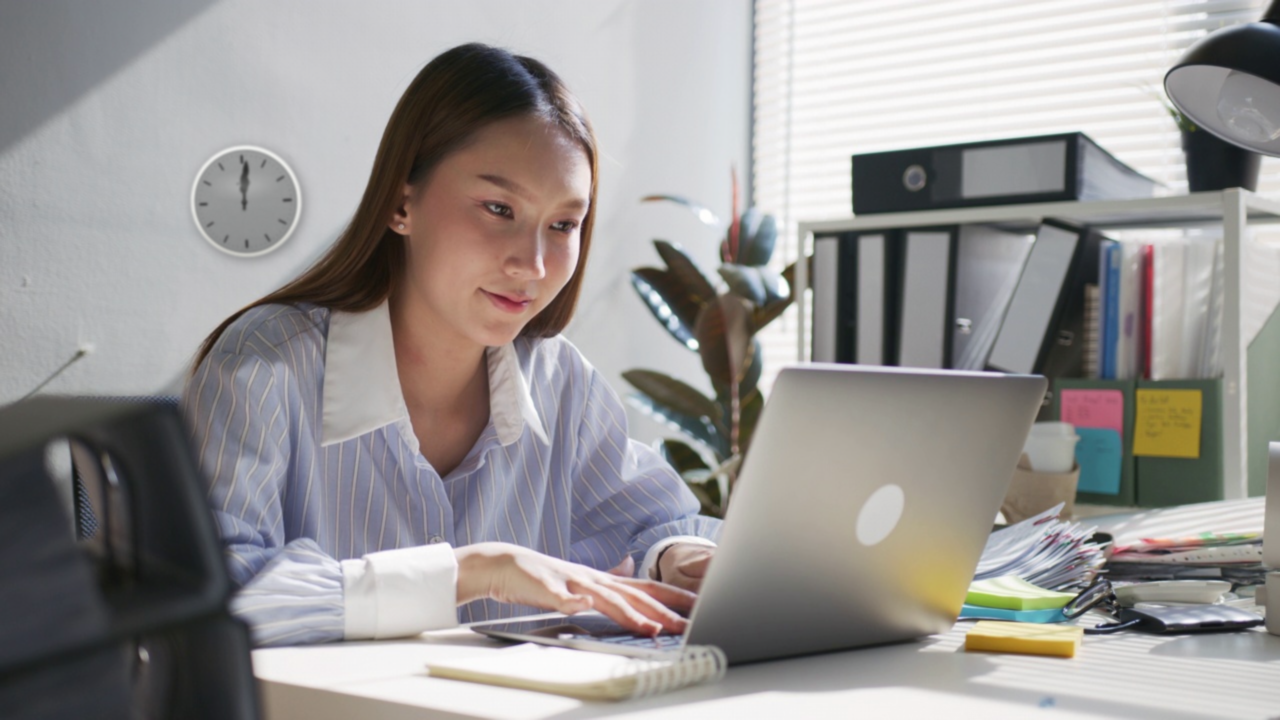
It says 12:01
